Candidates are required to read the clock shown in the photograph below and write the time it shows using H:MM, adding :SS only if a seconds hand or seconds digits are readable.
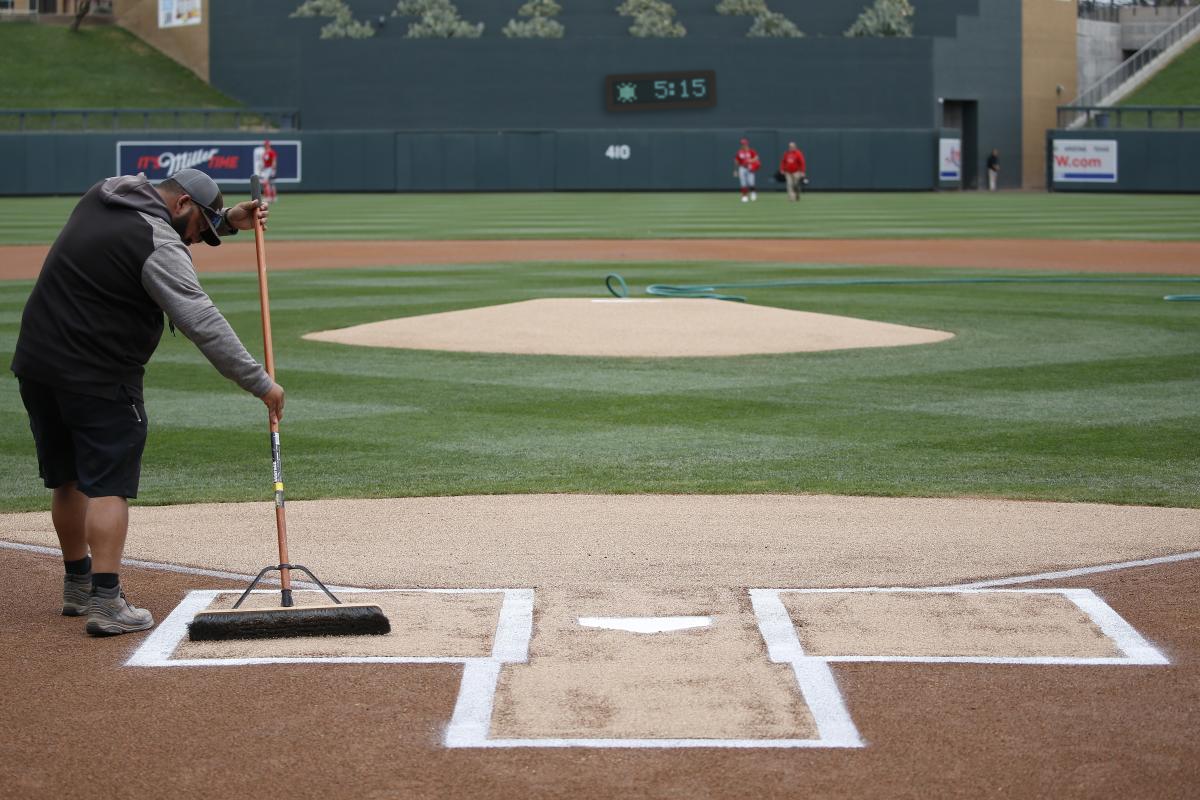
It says 5:15
